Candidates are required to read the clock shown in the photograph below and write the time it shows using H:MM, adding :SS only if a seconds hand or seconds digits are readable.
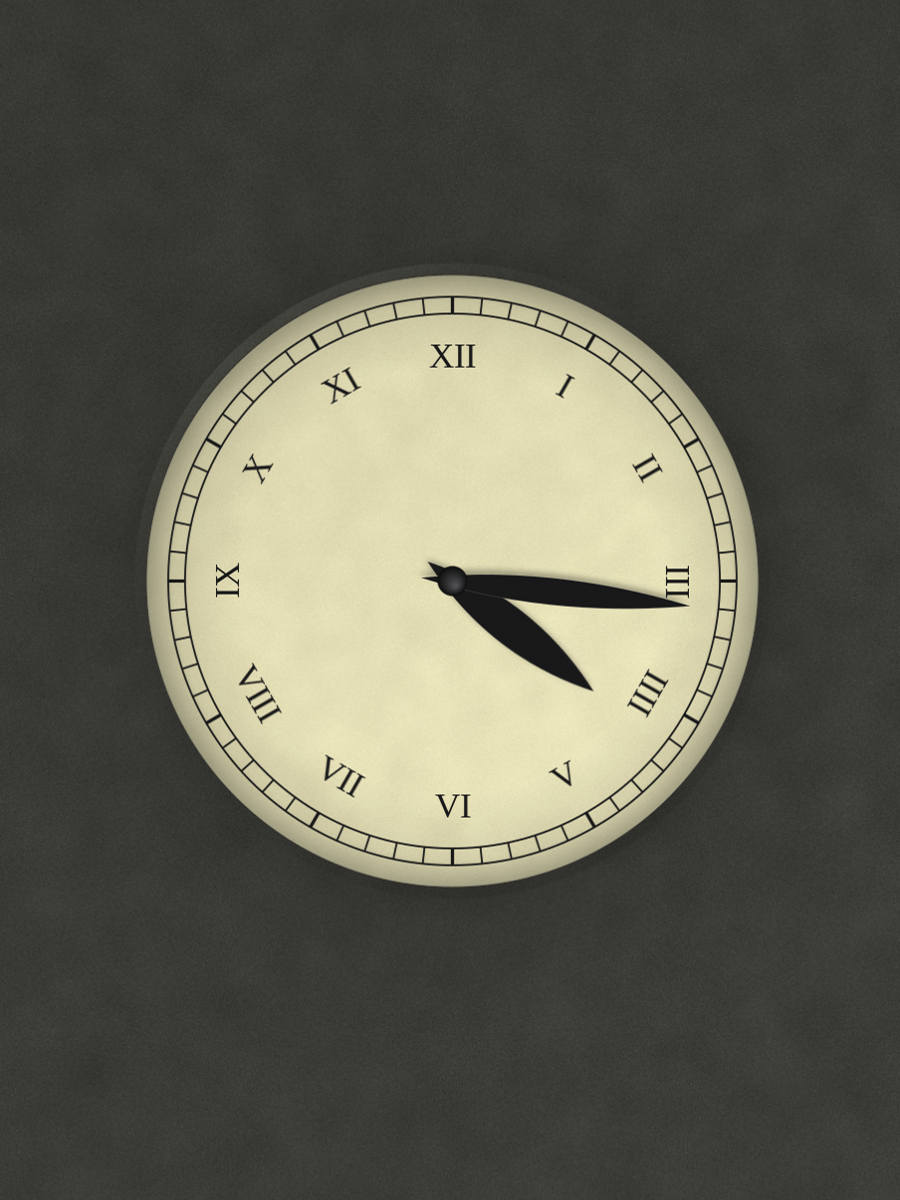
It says 4:16
